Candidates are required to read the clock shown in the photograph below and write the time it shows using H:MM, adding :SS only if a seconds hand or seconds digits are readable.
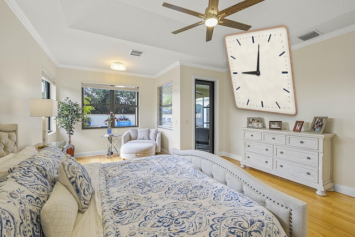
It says 9:02
